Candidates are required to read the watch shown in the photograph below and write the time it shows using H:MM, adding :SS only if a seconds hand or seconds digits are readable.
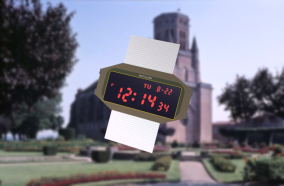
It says 12:14:34
